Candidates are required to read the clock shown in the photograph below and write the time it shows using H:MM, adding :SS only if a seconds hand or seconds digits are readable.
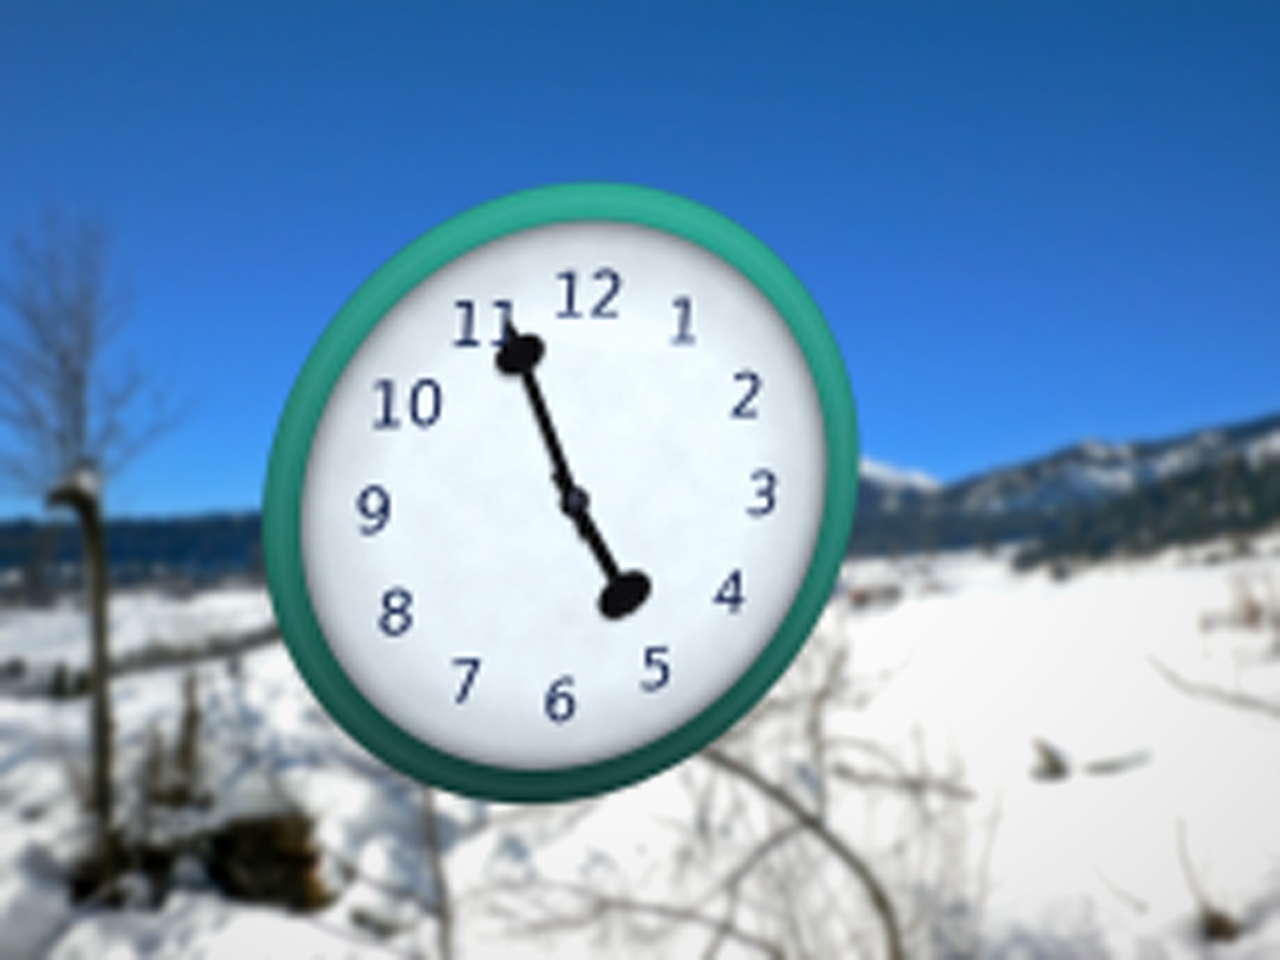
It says 4:56
